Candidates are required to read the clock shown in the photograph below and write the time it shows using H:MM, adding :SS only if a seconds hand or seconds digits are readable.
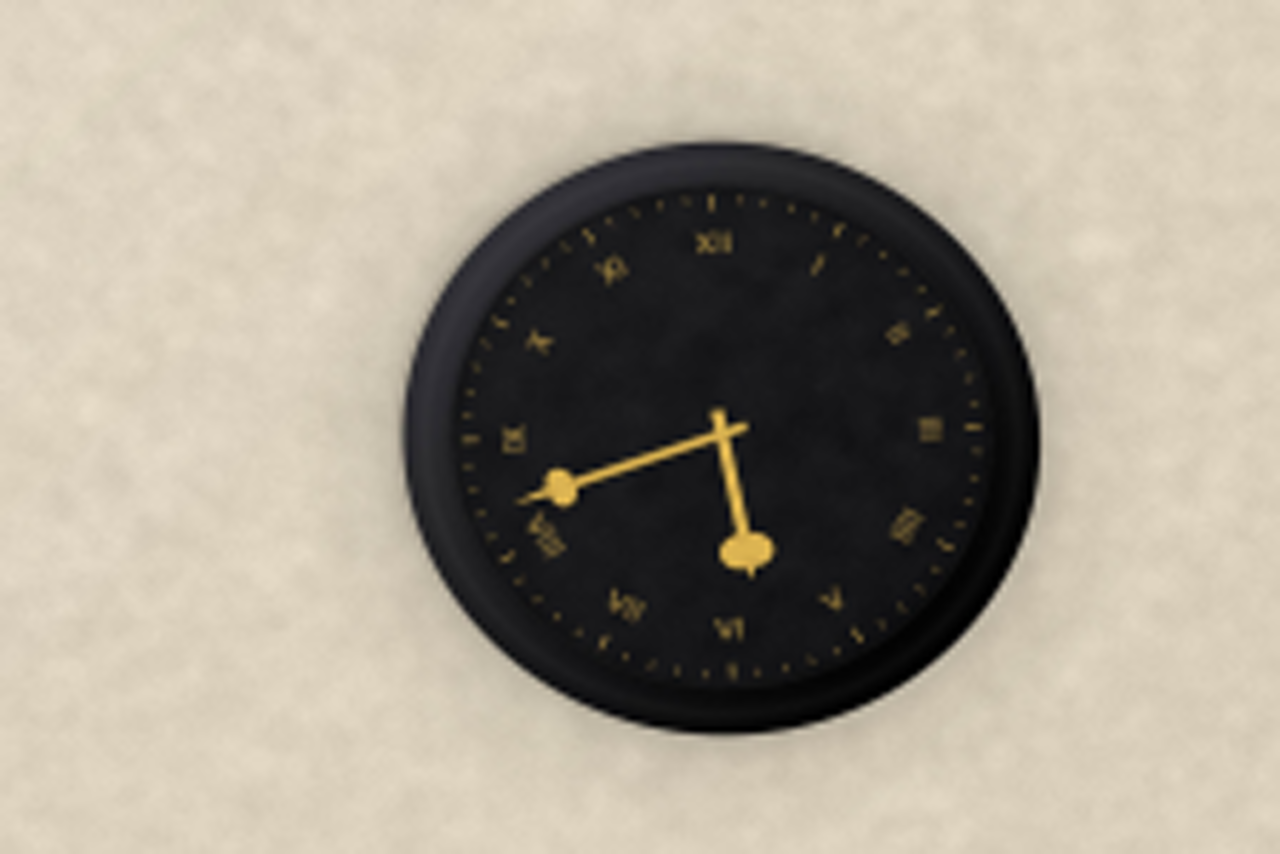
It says 5:42
